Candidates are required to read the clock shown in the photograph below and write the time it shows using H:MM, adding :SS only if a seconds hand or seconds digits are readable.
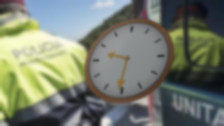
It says 9:31
